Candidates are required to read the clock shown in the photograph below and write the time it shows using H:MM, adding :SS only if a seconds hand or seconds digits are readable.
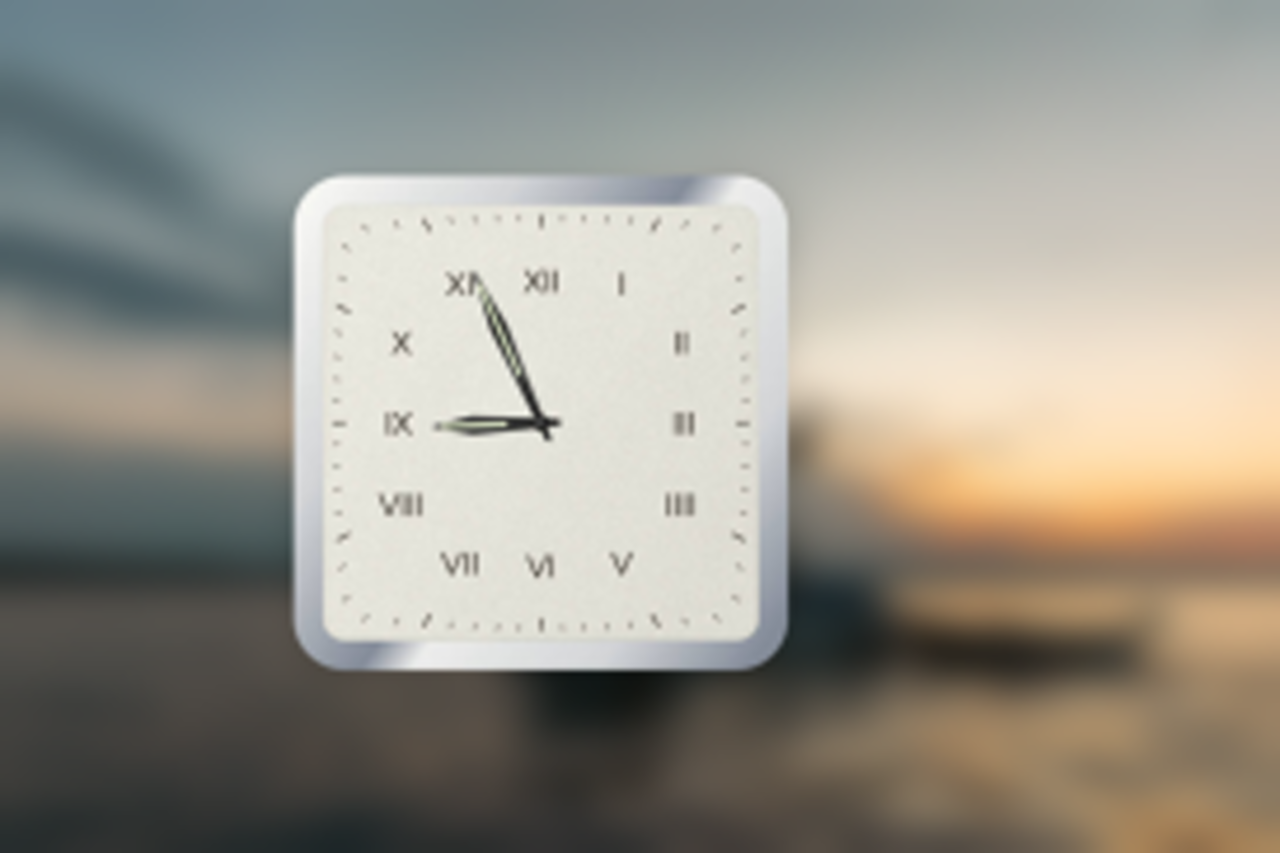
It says 8:56
